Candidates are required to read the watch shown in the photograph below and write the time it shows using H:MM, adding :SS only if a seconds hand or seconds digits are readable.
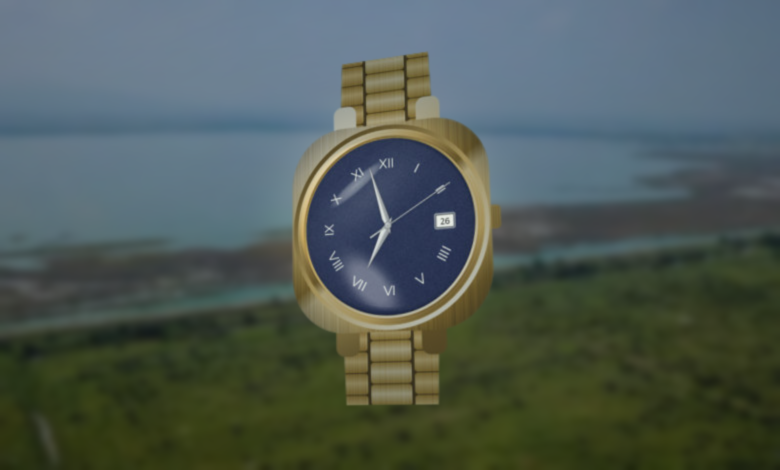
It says 6:57:10
